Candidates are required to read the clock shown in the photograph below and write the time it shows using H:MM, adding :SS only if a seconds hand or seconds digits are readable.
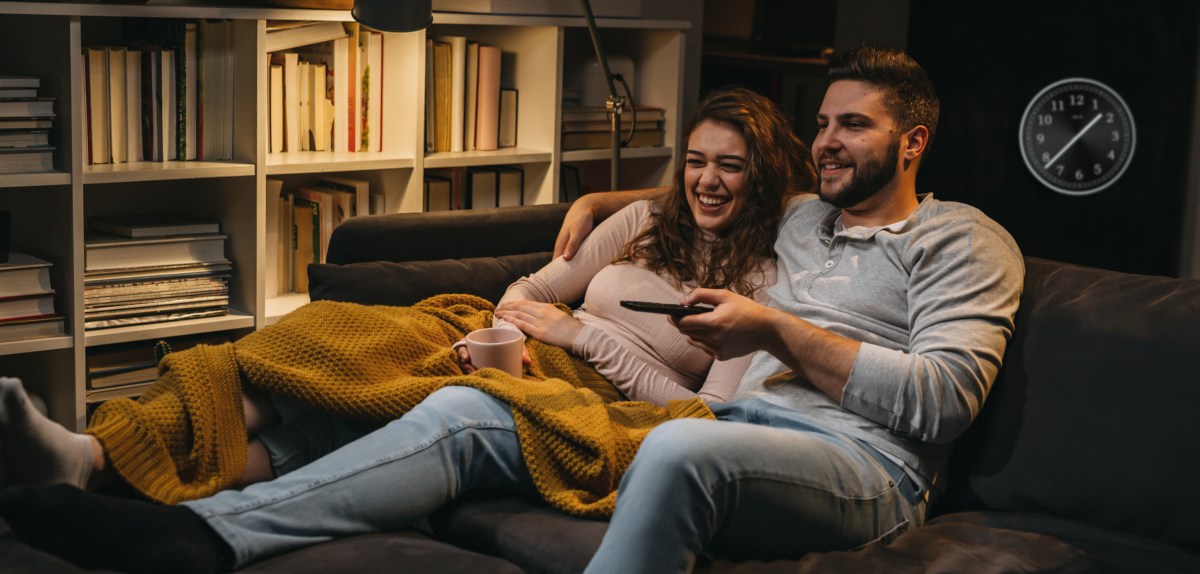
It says 1:38
